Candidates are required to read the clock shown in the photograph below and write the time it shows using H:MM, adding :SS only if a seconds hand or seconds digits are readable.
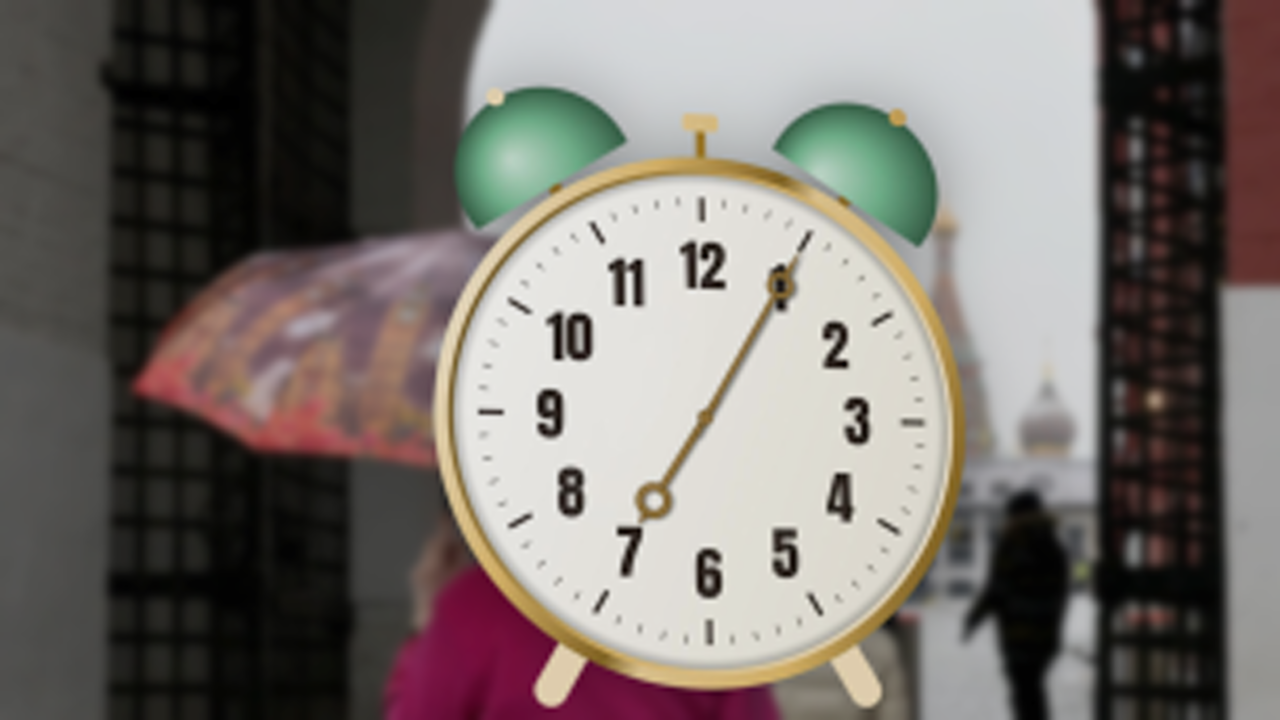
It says 7:05
